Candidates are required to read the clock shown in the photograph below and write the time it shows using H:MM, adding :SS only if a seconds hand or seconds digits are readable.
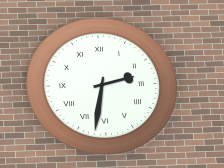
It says 2:32
